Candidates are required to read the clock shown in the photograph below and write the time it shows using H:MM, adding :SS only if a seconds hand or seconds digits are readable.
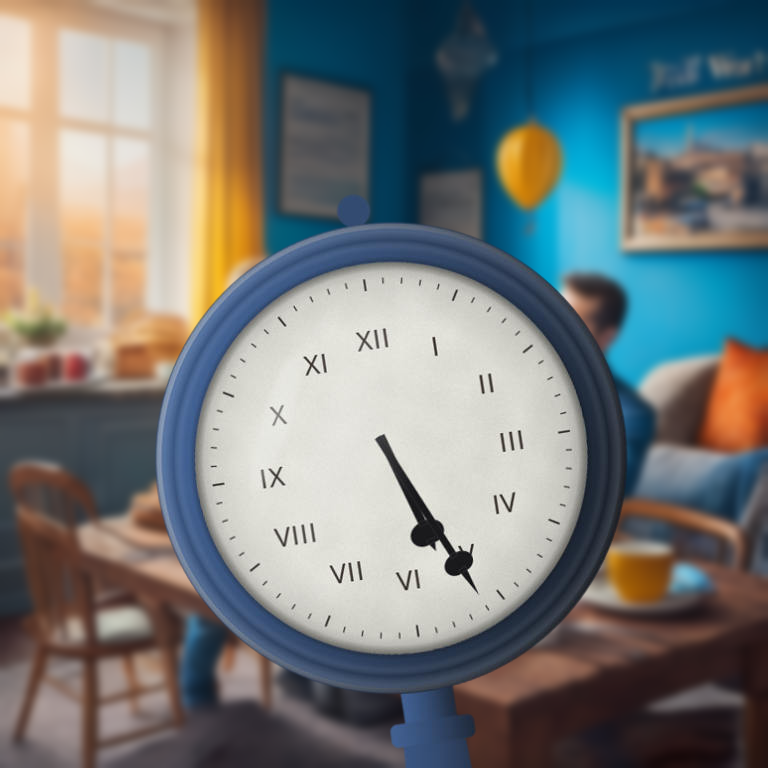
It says 5:26
